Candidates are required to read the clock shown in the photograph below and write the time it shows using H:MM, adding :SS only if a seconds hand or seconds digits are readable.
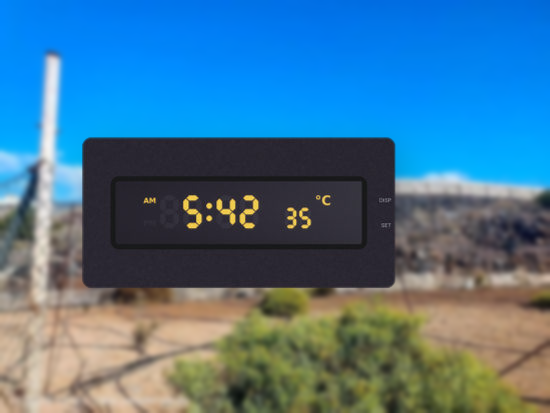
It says 5:42
